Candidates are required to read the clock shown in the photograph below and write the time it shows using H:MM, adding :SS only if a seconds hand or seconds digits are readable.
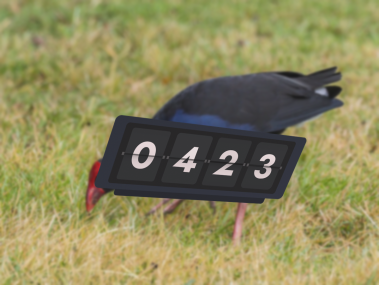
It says 4:23
